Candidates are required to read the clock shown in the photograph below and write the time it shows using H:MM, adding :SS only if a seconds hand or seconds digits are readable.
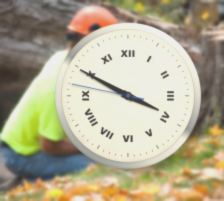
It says 3:49:47
